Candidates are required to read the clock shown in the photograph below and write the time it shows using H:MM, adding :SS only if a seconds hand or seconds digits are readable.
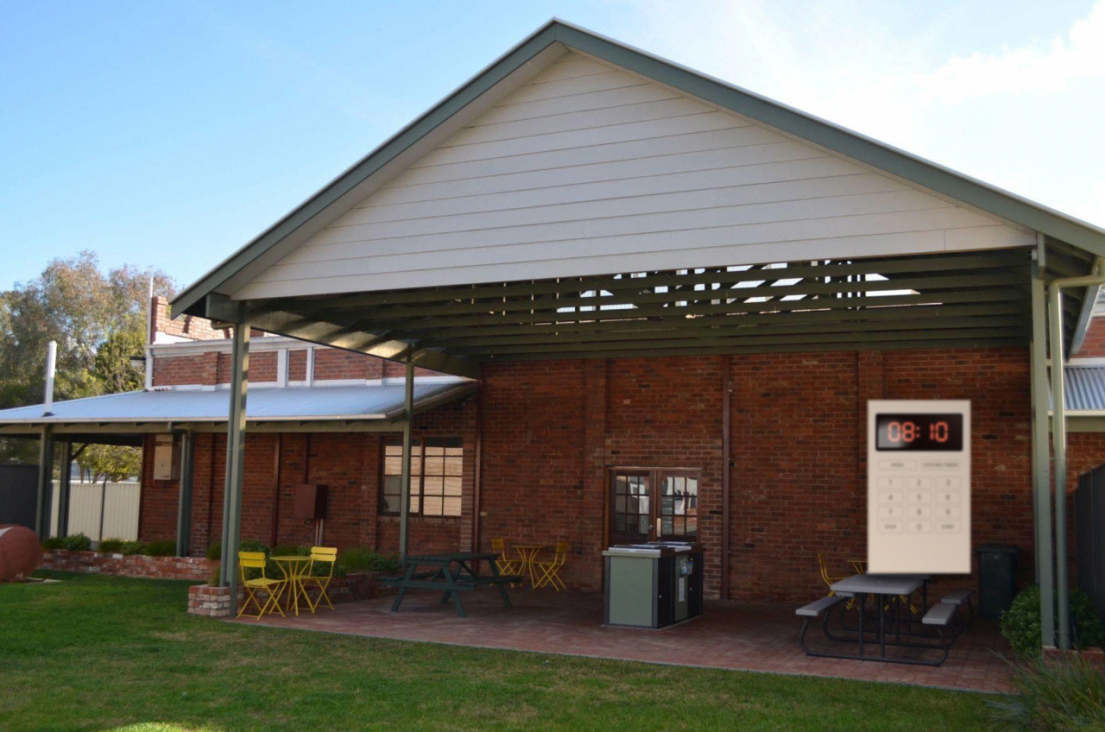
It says 8:10
